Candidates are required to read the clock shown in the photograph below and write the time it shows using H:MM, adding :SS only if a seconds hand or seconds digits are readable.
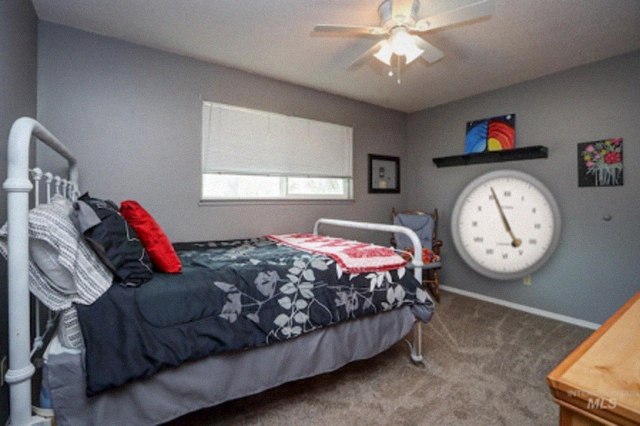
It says 4:56
